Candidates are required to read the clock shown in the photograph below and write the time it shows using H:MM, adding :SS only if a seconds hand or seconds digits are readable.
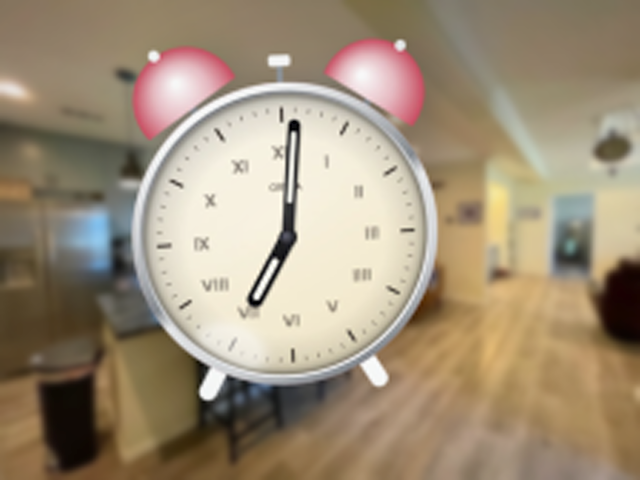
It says 7:01
